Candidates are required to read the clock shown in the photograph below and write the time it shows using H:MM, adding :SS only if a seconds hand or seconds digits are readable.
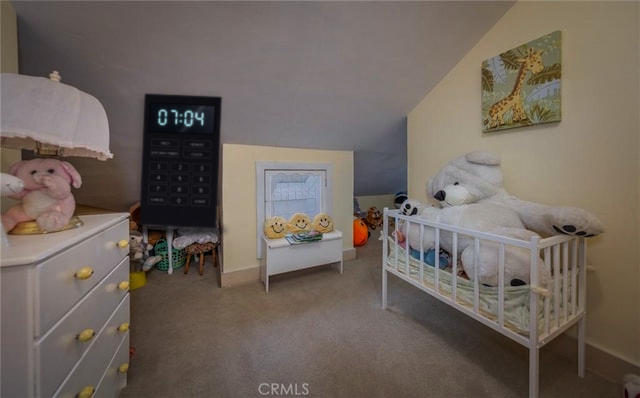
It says 7:04
